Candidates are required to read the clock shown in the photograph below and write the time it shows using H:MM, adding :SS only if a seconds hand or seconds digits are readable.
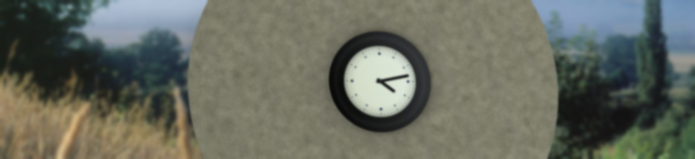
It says 4:13
